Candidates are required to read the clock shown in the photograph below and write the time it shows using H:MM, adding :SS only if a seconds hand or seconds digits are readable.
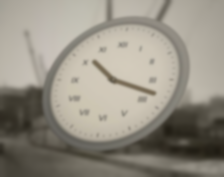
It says 10:18
